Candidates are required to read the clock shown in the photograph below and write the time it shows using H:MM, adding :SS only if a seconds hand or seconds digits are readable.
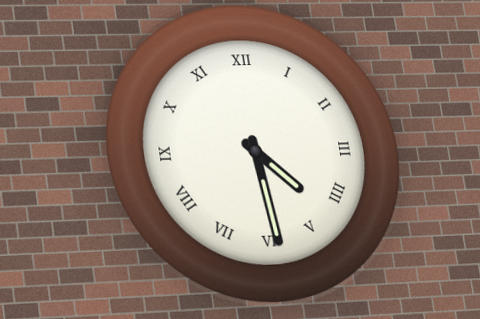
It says 4:29
